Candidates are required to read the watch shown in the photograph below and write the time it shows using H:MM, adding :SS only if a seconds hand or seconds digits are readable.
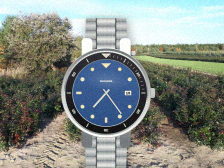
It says 7:24
